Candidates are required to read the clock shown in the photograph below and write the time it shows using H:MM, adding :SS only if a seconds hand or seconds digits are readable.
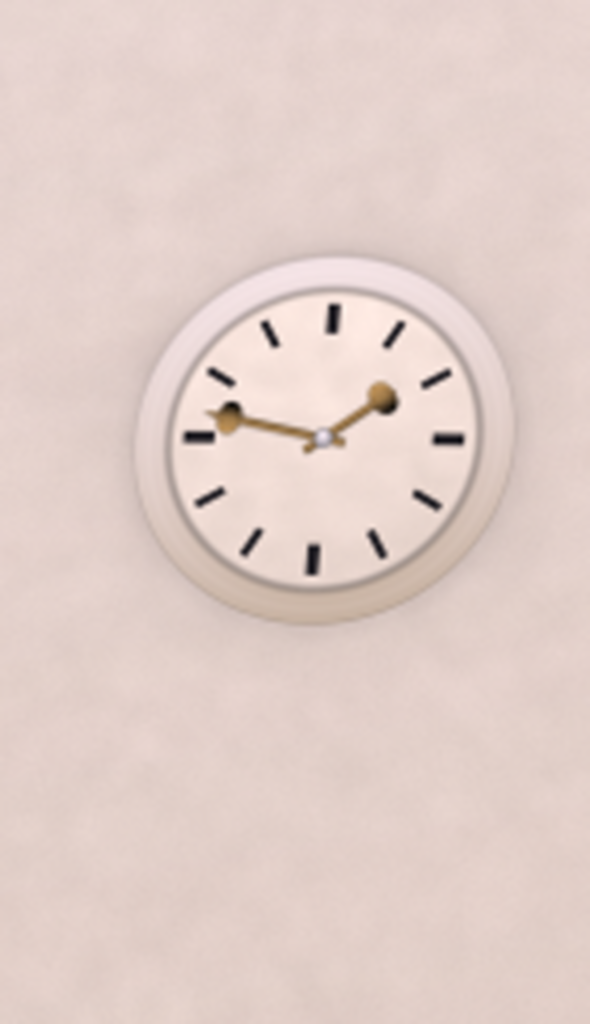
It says 1:47
